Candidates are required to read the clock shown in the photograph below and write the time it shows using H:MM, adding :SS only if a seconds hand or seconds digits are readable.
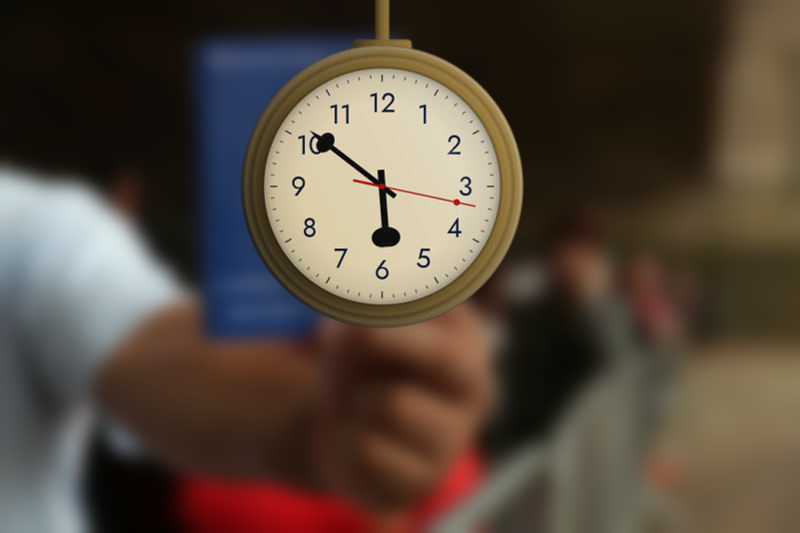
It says 5:51:17
